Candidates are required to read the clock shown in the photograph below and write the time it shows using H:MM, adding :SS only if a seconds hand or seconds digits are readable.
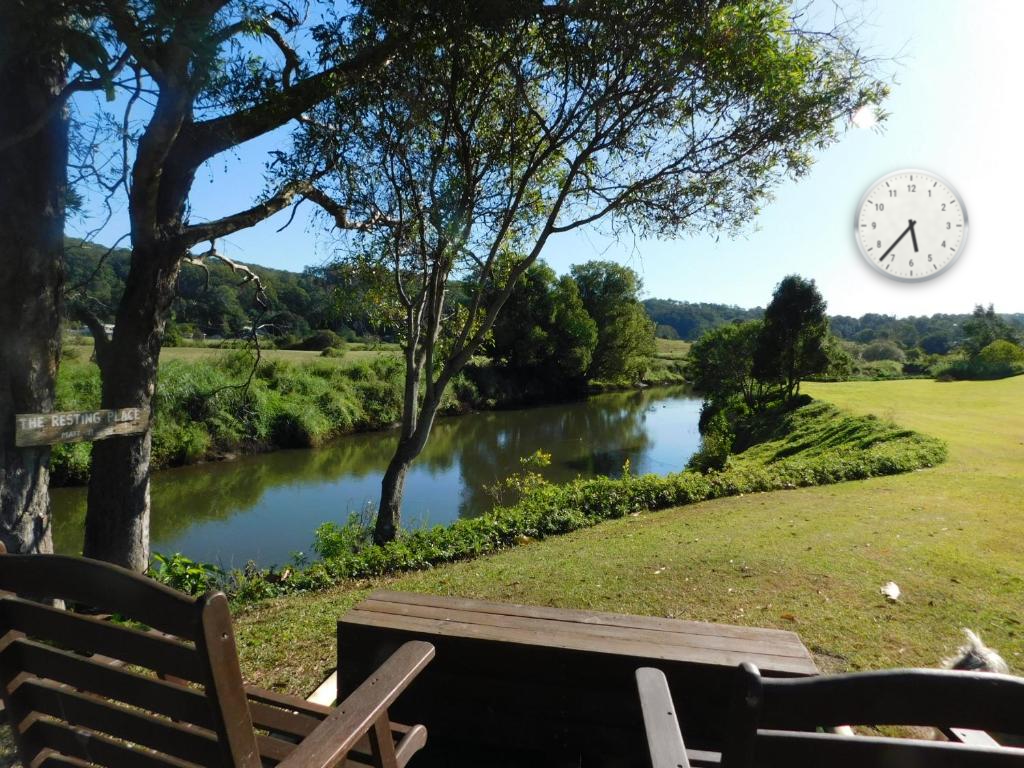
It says 5:37
